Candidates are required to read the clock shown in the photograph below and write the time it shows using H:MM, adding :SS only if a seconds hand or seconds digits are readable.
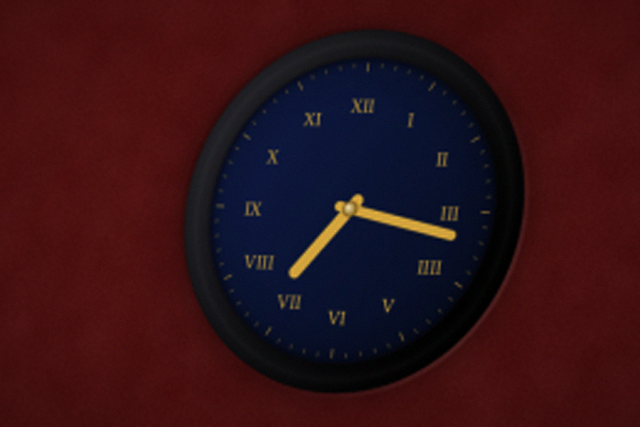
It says 7:17
